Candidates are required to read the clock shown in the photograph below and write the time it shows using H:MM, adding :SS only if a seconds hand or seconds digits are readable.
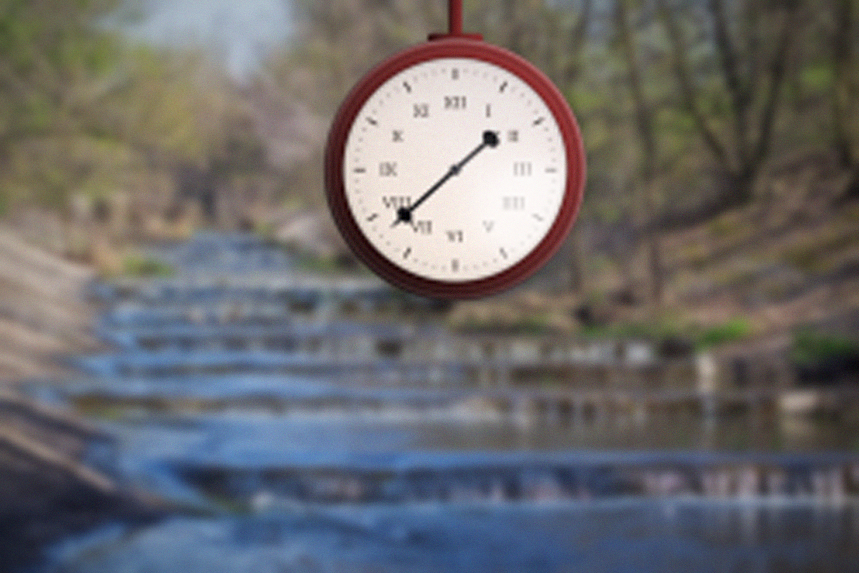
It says 1:38
